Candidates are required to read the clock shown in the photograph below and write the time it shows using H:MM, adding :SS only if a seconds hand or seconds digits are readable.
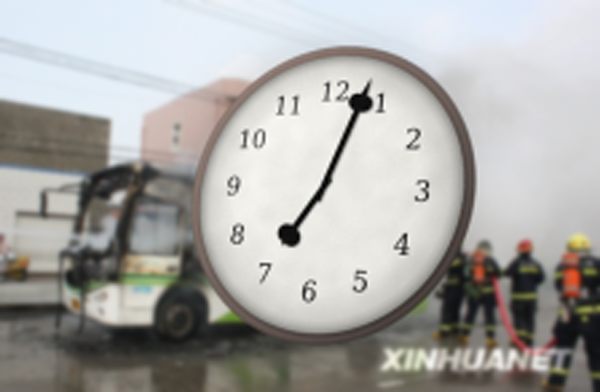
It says 7:03
